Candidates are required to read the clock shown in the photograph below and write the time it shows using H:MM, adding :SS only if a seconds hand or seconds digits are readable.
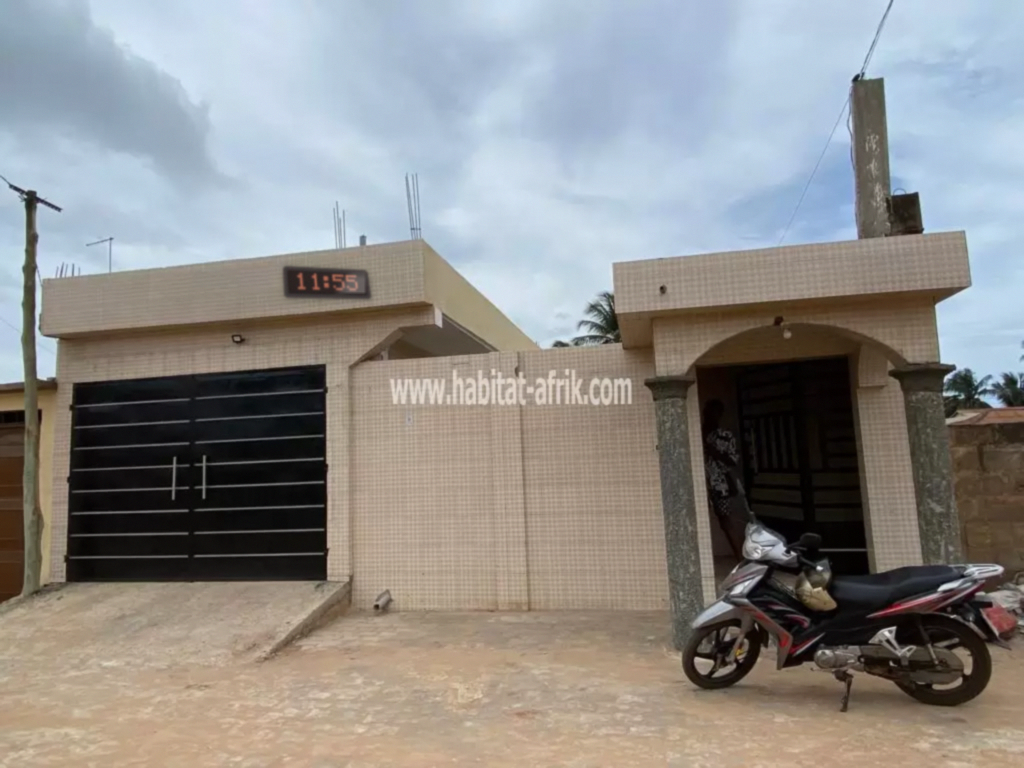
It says 11:55
